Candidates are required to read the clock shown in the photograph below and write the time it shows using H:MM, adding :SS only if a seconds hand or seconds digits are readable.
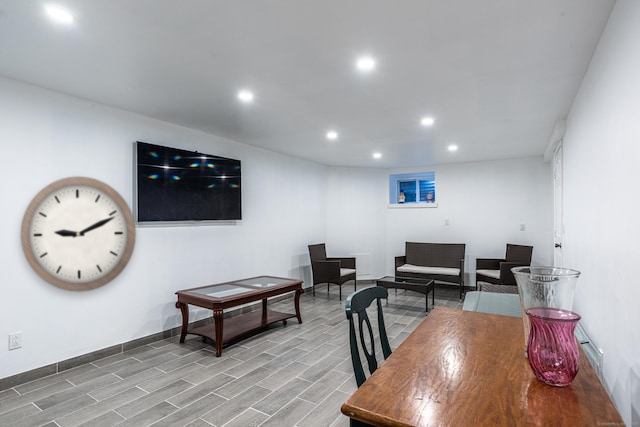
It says 9:11
